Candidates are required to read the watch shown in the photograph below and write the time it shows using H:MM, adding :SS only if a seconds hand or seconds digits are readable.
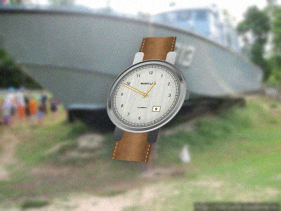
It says 12:49
